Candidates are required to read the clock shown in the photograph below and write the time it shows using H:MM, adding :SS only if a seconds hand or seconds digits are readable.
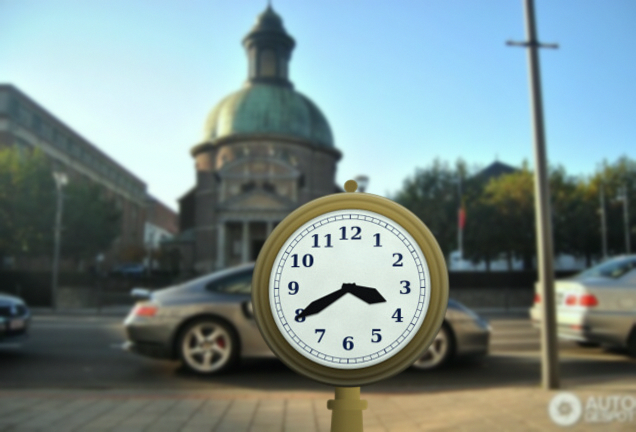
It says 3:40
